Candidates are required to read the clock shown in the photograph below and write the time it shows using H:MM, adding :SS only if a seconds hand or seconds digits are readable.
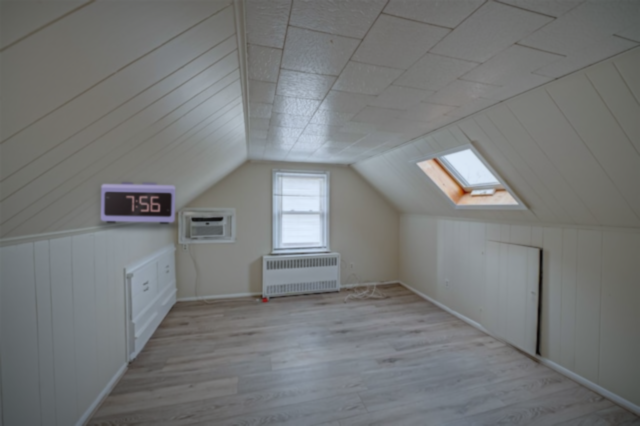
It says 7:56
